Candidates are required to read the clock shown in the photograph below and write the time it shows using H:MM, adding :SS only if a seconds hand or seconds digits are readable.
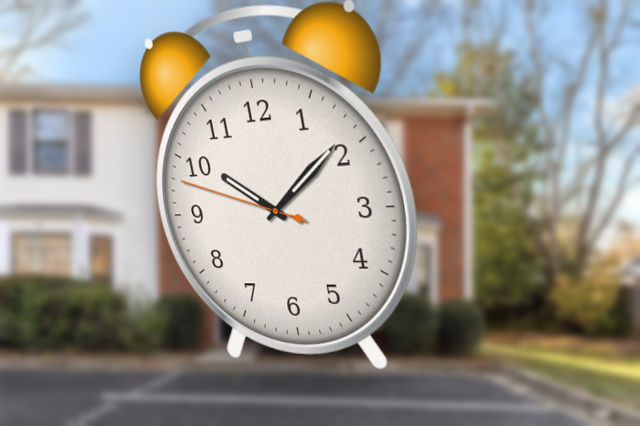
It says 10:08:48
